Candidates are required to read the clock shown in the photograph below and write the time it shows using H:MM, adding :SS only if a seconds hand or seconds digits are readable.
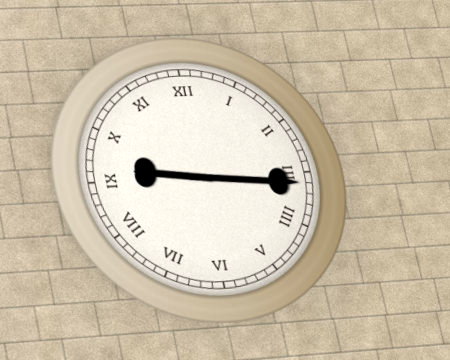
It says 9:16
